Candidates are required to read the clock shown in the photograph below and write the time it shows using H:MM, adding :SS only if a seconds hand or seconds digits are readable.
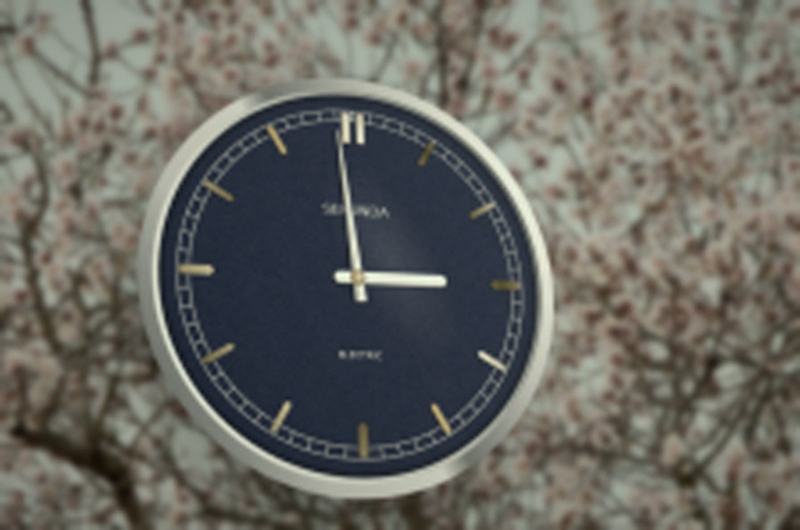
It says 2:59
